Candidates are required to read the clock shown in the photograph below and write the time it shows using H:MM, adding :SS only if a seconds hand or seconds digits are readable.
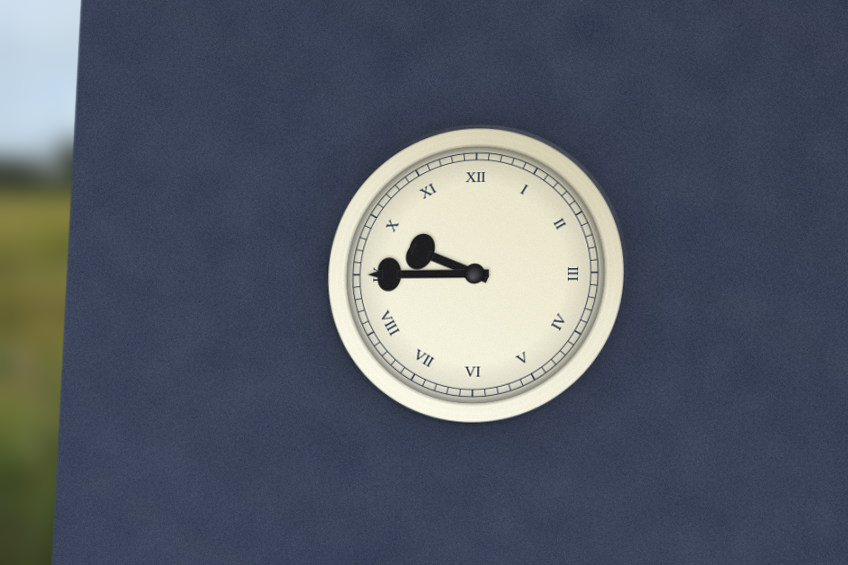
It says 9:45
